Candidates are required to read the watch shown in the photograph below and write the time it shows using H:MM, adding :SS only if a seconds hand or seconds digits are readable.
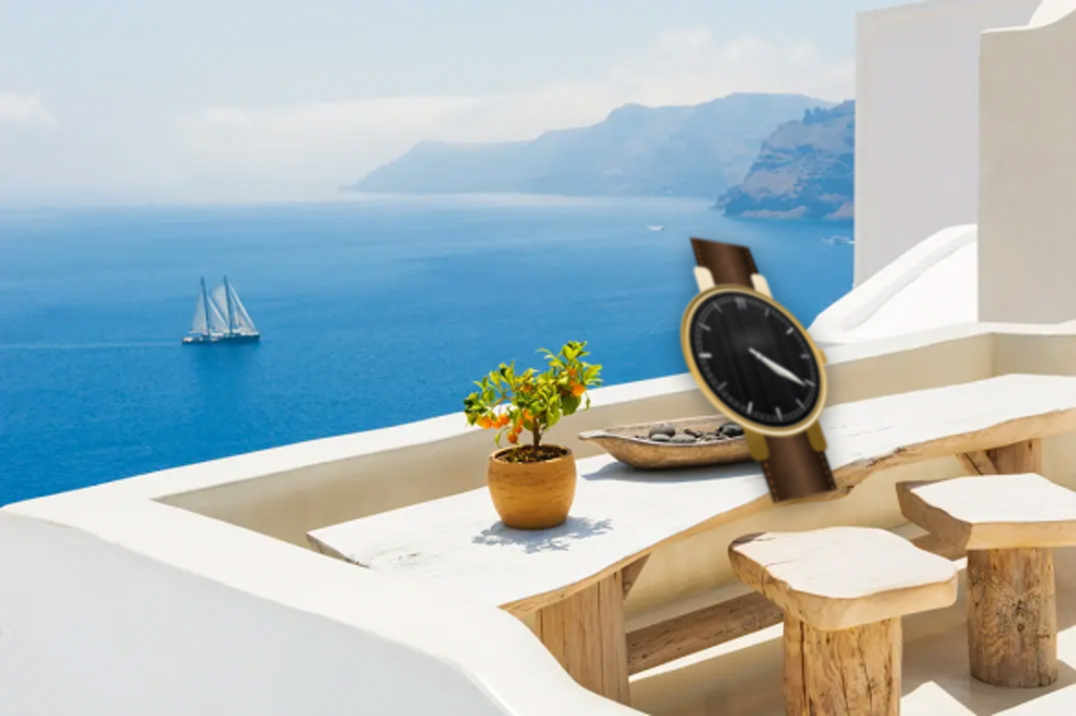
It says 4:21
